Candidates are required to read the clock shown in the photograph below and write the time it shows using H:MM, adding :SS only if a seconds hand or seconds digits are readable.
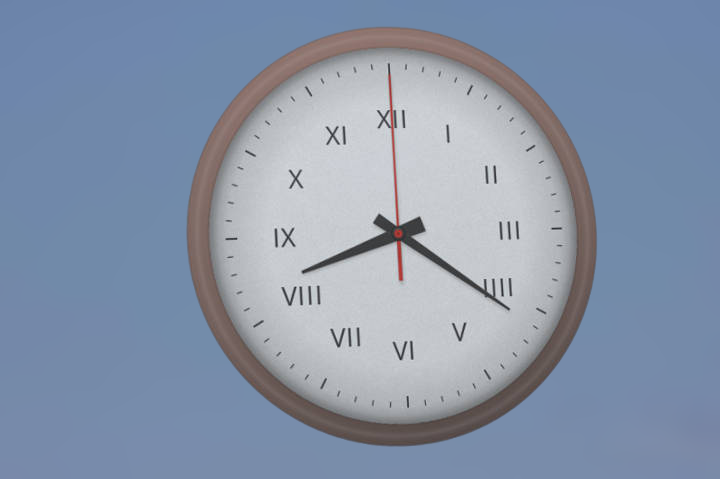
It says 8:21:00
